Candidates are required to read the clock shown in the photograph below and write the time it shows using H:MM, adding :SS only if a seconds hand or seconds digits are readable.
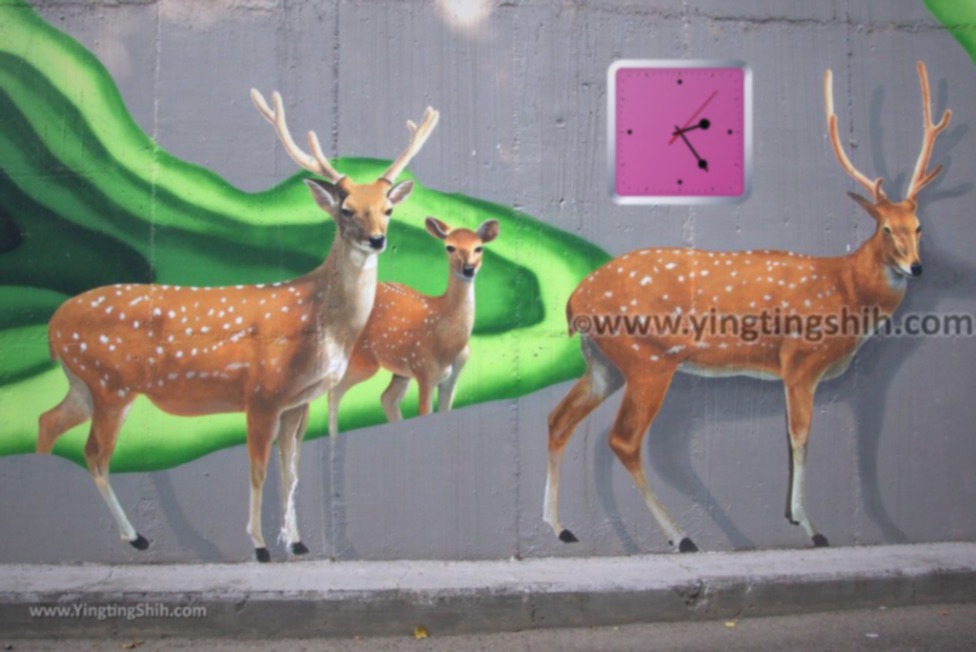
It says 2:24:07
